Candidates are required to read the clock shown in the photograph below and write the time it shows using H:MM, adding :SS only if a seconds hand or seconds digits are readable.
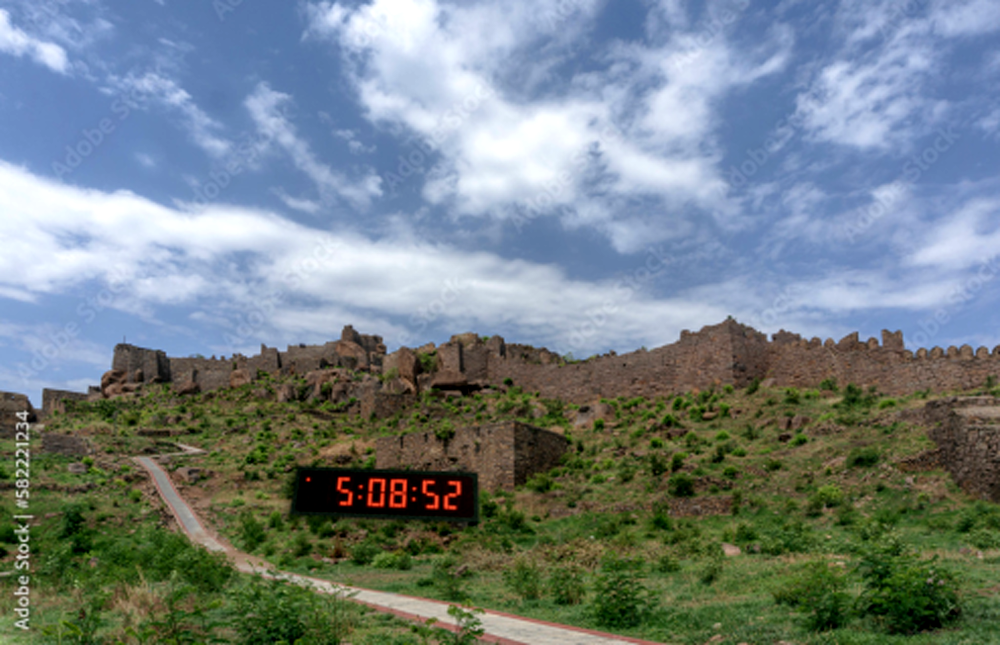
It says 5:08:52
